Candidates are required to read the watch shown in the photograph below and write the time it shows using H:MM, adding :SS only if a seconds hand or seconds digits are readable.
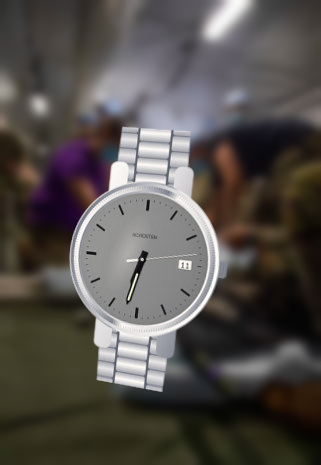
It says 6:32:13
